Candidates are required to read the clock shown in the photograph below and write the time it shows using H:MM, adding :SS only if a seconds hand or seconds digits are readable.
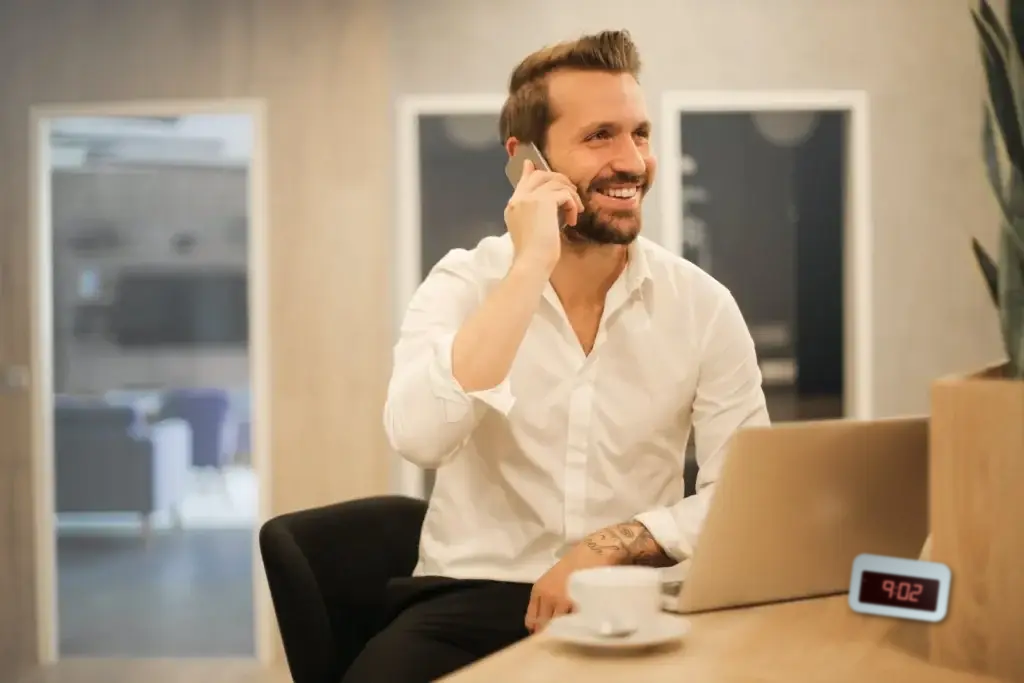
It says 9:02
